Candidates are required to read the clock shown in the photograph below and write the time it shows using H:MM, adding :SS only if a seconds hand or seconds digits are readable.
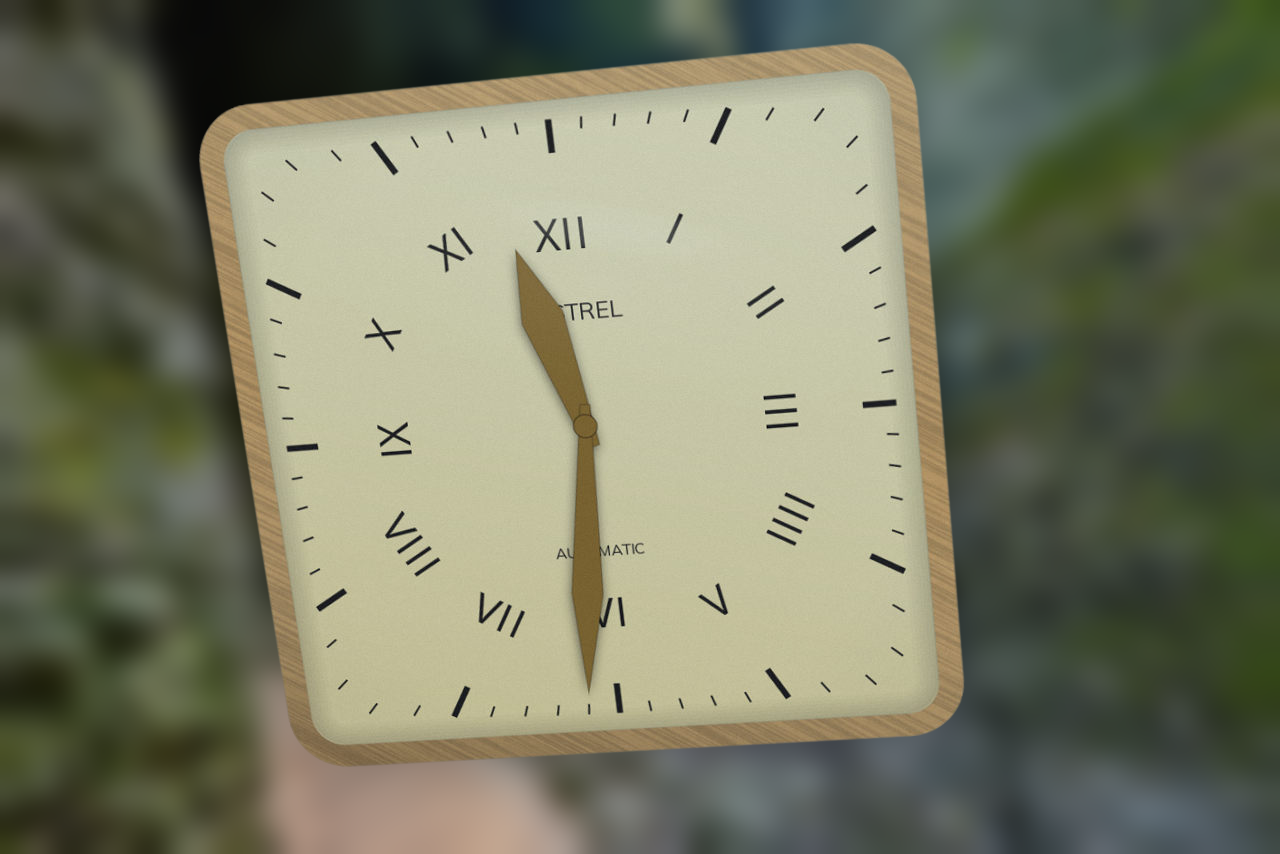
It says 11:31
